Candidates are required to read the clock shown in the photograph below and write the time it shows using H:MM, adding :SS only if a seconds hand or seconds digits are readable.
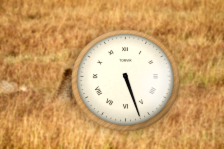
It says 5:27
